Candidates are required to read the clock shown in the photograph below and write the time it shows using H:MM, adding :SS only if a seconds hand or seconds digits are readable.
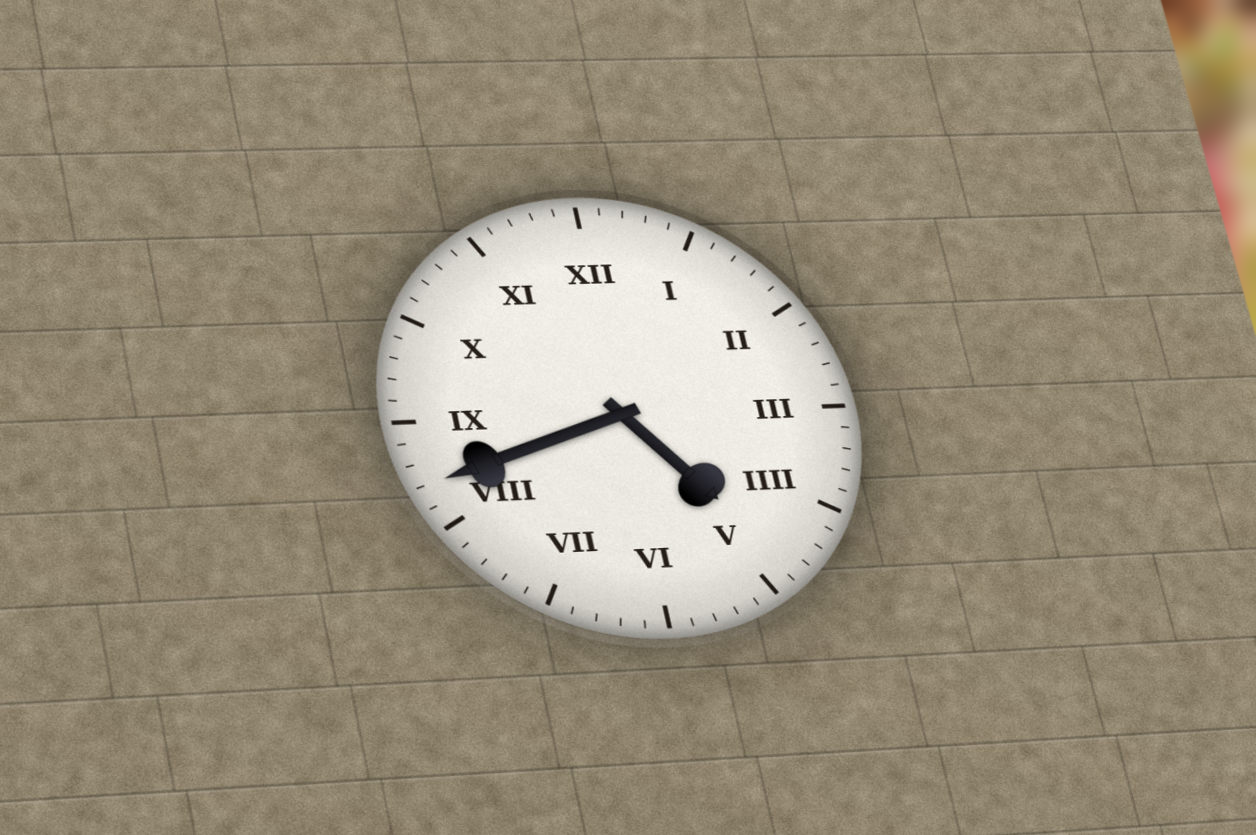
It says 4:42
